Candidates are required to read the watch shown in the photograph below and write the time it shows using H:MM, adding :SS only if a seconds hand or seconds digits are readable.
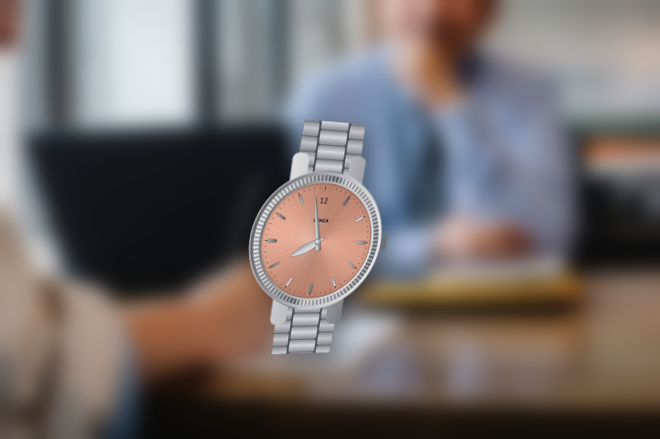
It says 7:58
